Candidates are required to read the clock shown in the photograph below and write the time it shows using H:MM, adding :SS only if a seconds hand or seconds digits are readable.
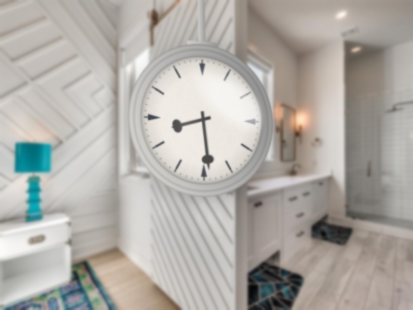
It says 8:29
